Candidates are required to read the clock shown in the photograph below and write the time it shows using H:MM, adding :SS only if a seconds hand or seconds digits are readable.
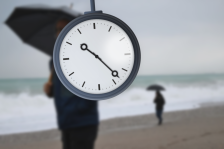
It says 10:23
